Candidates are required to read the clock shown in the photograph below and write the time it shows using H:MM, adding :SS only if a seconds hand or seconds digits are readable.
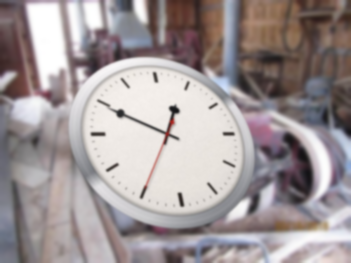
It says 12:49:35
